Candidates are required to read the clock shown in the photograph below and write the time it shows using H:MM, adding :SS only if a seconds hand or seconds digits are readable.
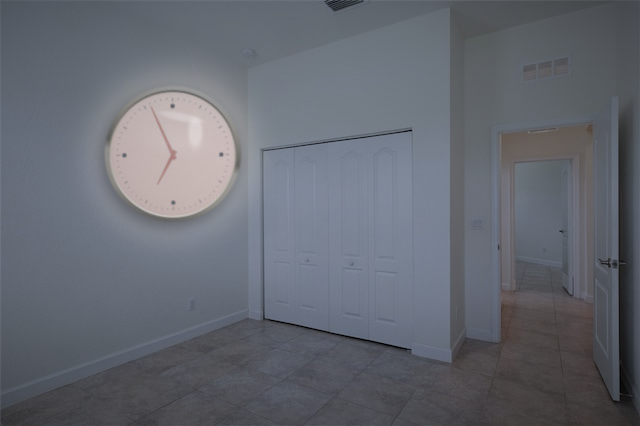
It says 6:56
